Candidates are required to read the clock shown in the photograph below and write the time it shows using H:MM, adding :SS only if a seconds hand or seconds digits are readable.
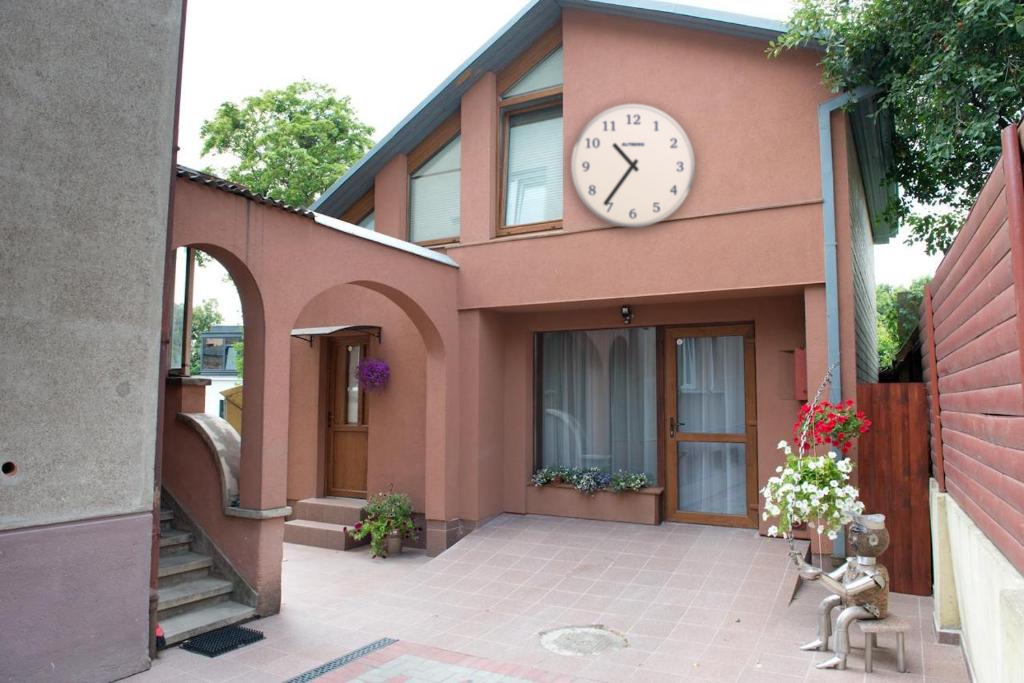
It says 10:36
